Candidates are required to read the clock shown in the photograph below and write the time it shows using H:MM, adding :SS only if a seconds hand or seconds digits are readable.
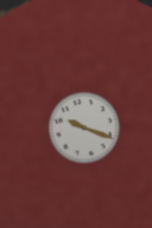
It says 10:21
